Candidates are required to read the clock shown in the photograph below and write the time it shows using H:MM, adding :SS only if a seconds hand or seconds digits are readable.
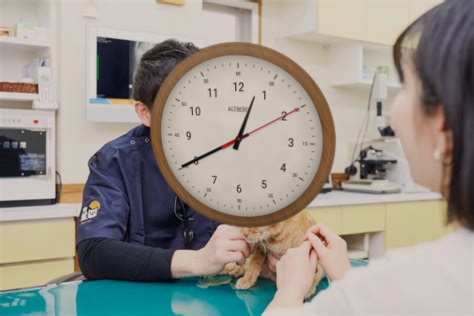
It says 12:40:10
